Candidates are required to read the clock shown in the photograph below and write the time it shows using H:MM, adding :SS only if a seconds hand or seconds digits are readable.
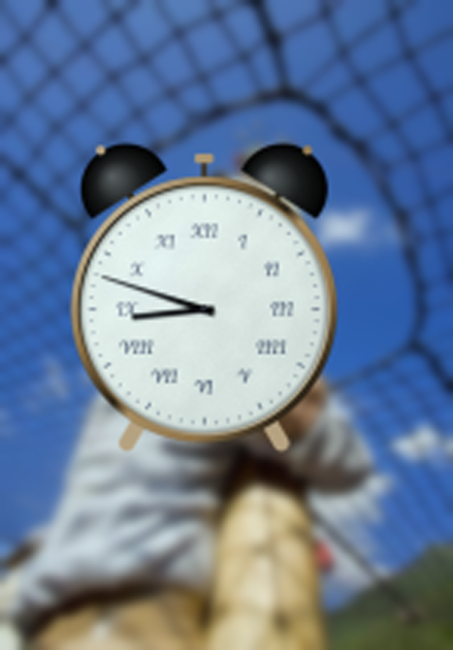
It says 8:48
